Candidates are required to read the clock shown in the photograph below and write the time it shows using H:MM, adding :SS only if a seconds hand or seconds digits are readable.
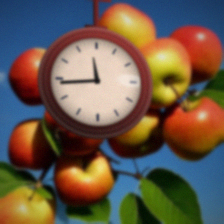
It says 11:44
